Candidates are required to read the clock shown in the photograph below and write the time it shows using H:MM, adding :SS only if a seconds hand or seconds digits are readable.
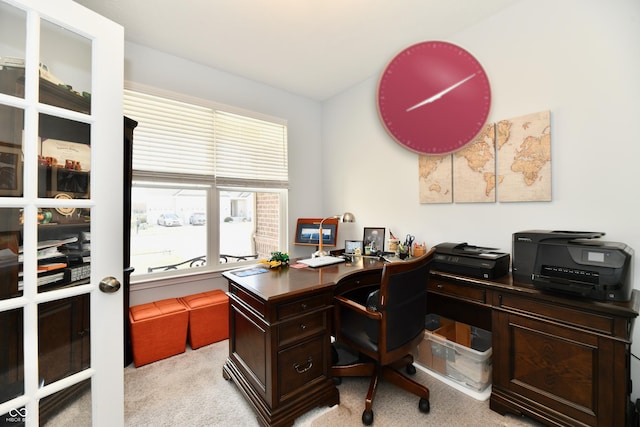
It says 8:10
